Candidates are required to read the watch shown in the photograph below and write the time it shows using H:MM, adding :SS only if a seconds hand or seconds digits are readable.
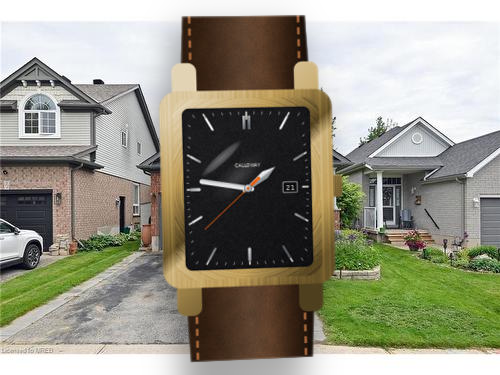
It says 1:46:38
